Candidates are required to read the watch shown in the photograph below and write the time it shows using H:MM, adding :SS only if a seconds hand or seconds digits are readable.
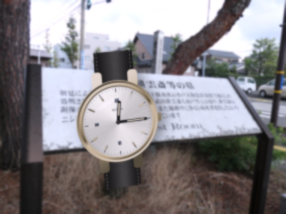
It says 12:15
